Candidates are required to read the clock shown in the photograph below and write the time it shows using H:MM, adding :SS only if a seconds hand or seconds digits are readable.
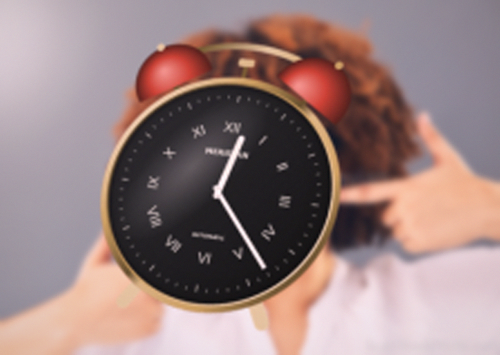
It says 12:23
